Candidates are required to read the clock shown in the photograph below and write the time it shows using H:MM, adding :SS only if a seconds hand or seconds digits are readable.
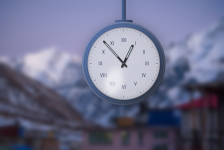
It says 12:53
